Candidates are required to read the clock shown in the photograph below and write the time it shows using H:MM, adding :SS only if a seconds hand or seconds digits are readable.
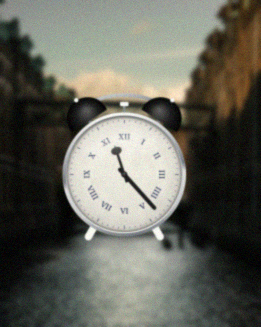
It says 11:23
